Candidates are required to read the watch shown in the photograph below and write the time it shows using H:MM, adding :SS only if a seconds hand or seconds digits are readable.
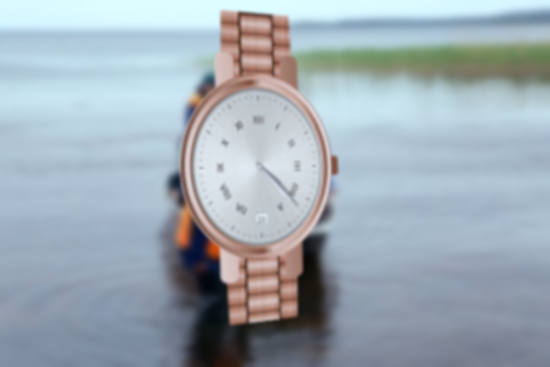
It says 4:22
